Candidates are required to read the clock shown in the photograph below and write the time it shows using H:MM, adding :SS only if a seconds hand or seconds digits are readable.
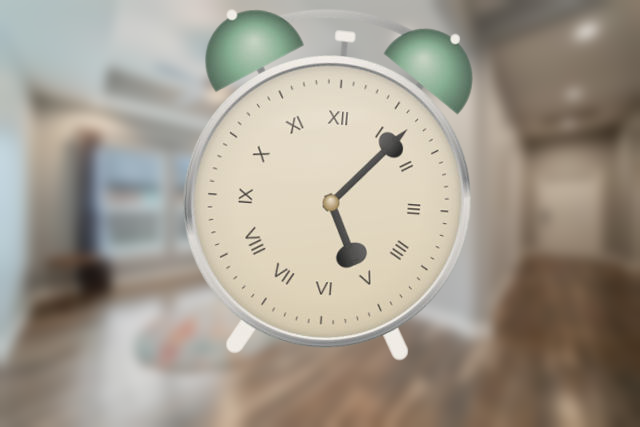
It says 5:07
